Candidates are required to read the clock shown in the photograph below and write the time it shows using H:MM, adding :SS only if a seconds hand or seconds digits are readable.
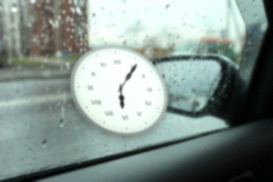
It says 6:06
